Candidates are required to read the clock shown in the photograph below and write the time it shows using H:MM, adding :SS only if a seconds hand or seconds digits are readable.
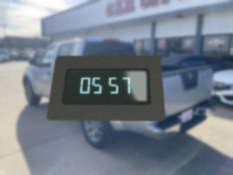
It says 5:57
